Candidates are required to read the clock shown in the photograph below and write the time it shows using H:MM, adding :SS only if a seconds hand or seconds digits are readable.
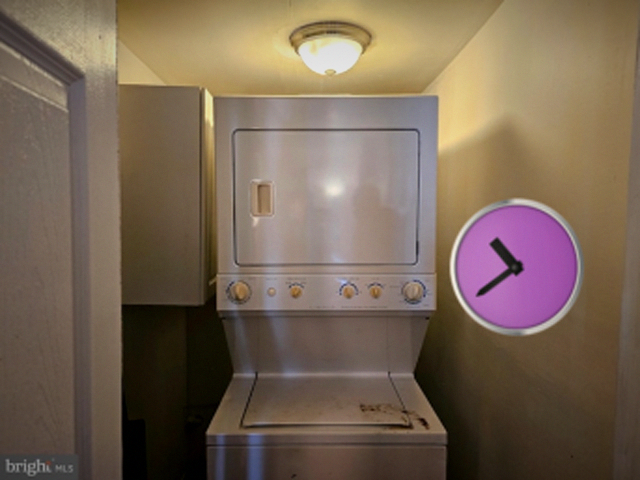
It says 10:39
